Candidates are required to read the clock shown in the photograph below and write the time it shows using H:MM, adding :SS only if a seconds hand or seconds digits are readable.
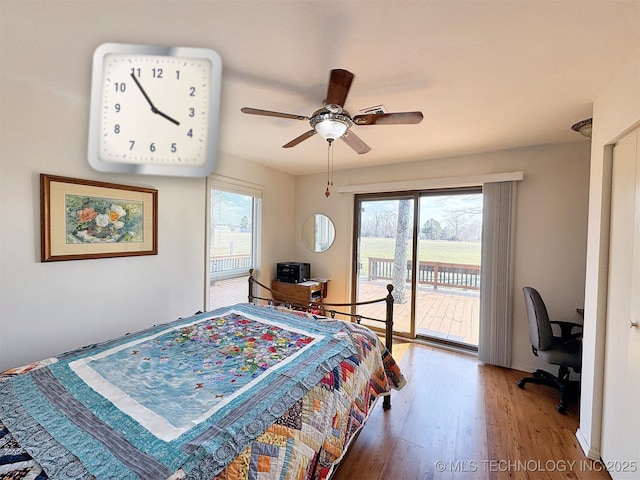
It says 3:54
